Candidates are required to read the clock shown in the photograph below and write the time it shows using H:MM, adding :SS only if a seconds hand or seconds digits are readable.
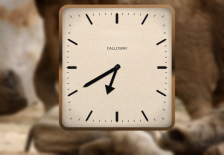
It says 6:40
